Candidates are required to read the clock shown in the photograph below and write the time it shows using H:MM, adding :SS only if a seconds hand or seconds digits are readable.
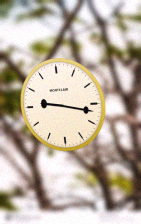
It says 9:17
